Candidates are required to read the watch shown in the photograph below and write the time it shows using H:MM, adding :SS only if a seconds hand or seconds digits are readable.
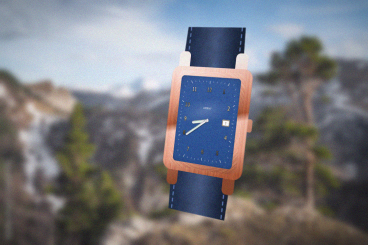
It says 8:39
